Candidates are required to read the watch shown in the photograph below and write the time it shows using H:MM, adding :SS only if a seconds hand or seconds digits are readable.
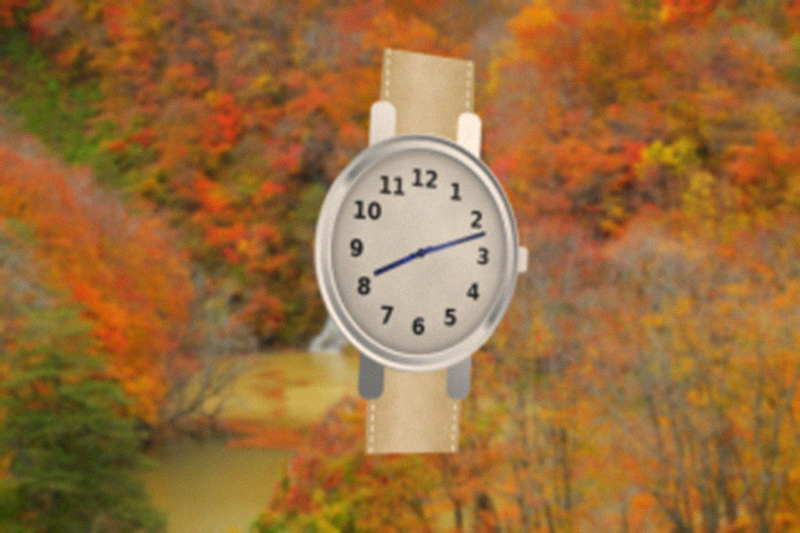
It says 8:12
